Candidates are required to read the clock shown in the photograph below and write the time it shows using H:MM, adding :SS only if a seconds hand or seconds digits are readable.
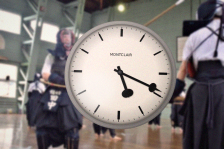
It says 5:19
